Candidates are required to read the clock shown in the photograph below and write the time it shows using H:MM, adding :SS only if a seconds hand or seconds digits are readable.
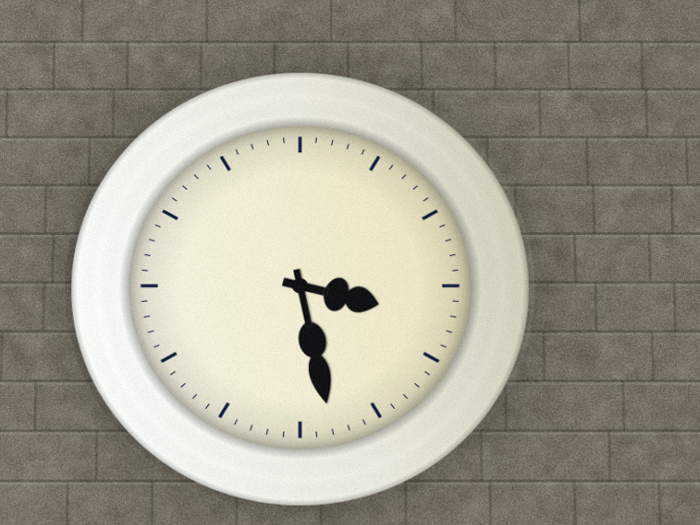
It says 3:28
